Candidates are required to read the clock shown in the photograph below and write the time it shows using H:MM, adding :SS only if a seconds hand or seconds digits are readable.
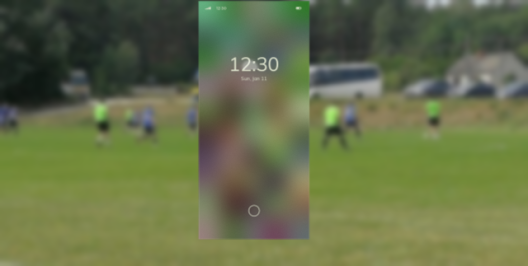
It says 12:30
